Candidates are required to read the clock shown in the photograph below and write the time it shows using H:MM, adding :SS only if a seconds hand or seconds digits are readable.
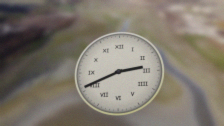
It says 2:41
